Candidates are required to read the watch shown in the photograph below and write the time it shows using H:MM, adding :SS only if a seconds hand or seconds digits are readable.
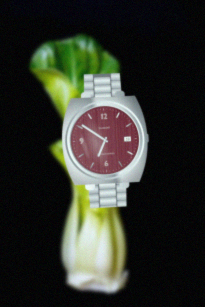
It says 6:51
